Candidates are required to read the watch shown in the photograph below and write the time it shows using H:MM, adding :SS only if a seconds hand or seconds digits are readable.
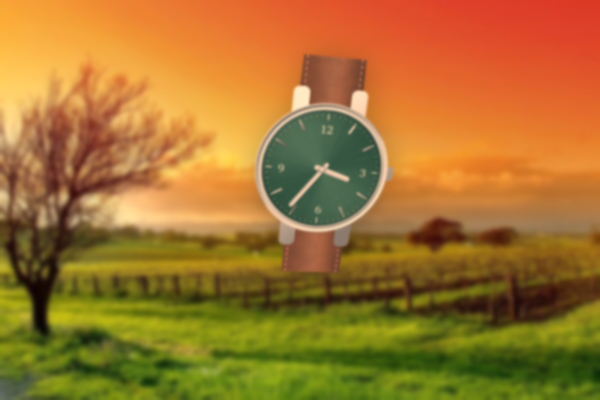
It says 3:36
